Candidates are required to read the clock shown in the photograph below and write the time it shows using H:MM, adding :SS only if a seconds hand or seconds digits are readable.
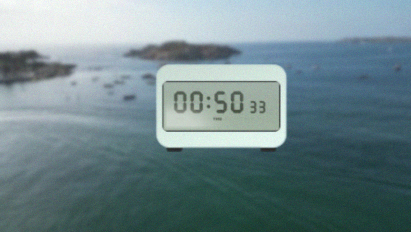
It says 0:50:33
